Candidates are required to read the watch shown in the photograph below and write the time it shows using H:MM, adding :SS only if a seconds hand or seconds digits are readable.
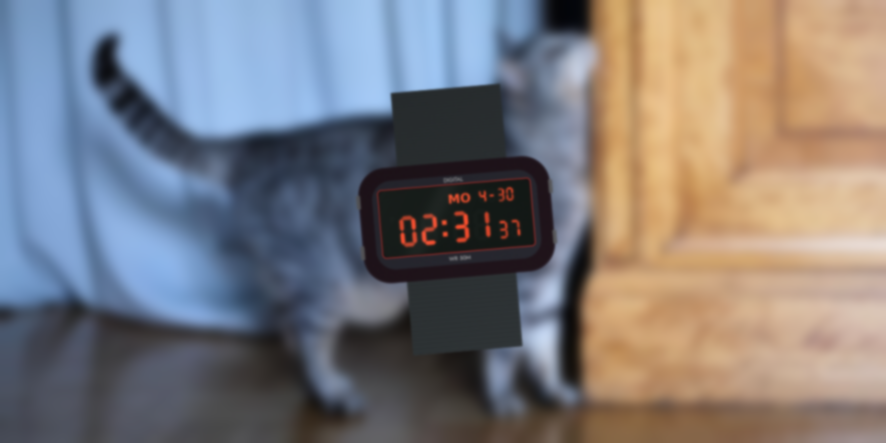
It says 2:31:37
